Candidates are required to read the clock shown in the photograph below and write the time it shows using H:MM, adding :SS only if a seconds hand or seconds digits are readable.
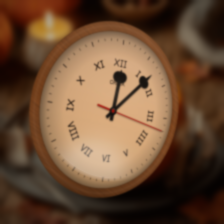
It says 12:07:17
